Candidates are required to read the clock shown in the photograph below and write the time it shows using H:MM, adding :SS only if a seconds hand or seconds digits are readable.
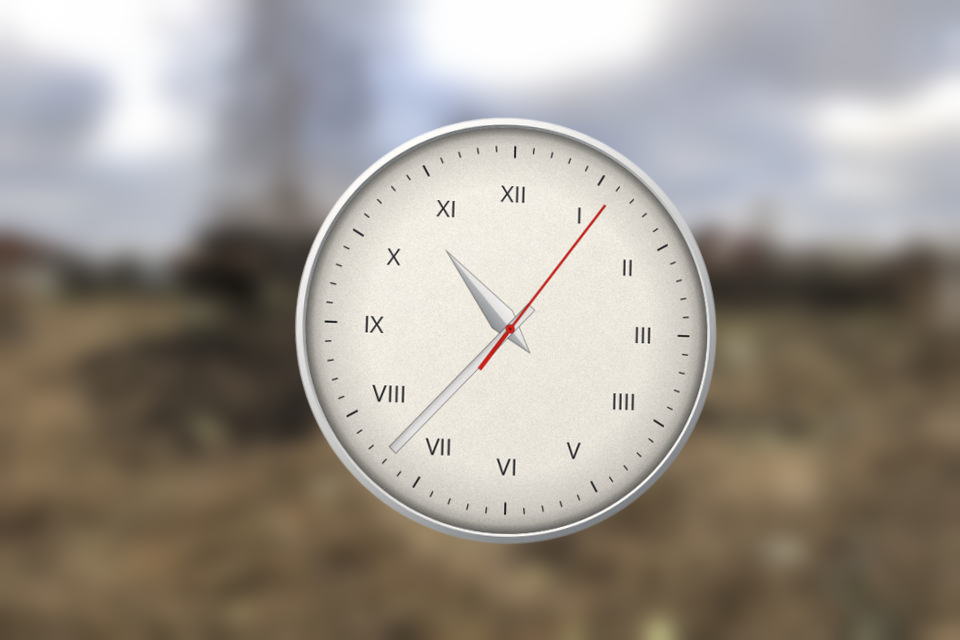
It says 10:37:06
